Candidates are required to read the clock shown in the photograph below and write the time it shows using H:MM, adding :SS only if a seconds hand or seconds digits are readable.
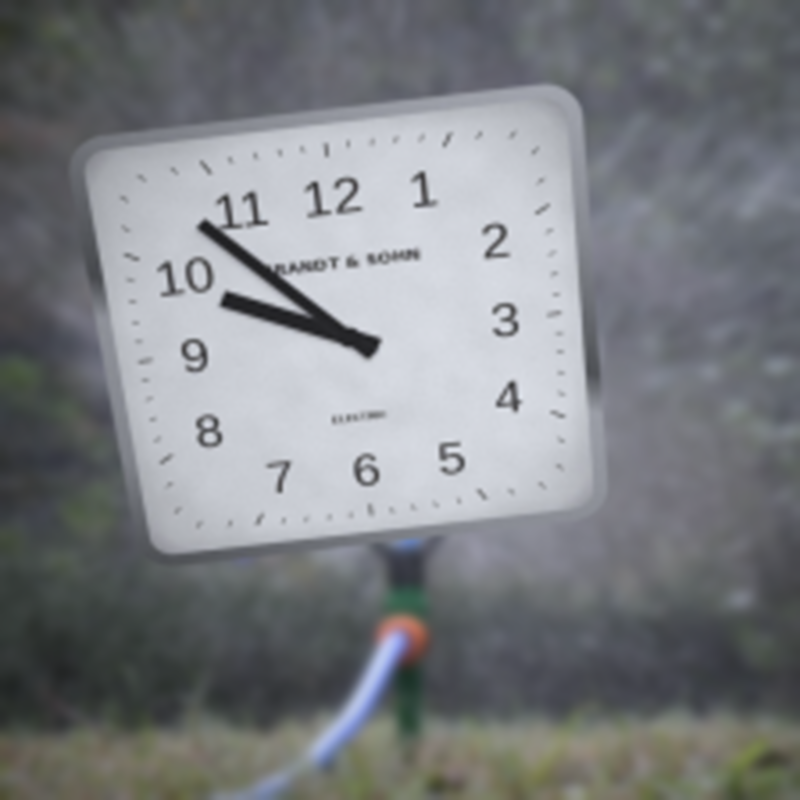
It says 9:53
